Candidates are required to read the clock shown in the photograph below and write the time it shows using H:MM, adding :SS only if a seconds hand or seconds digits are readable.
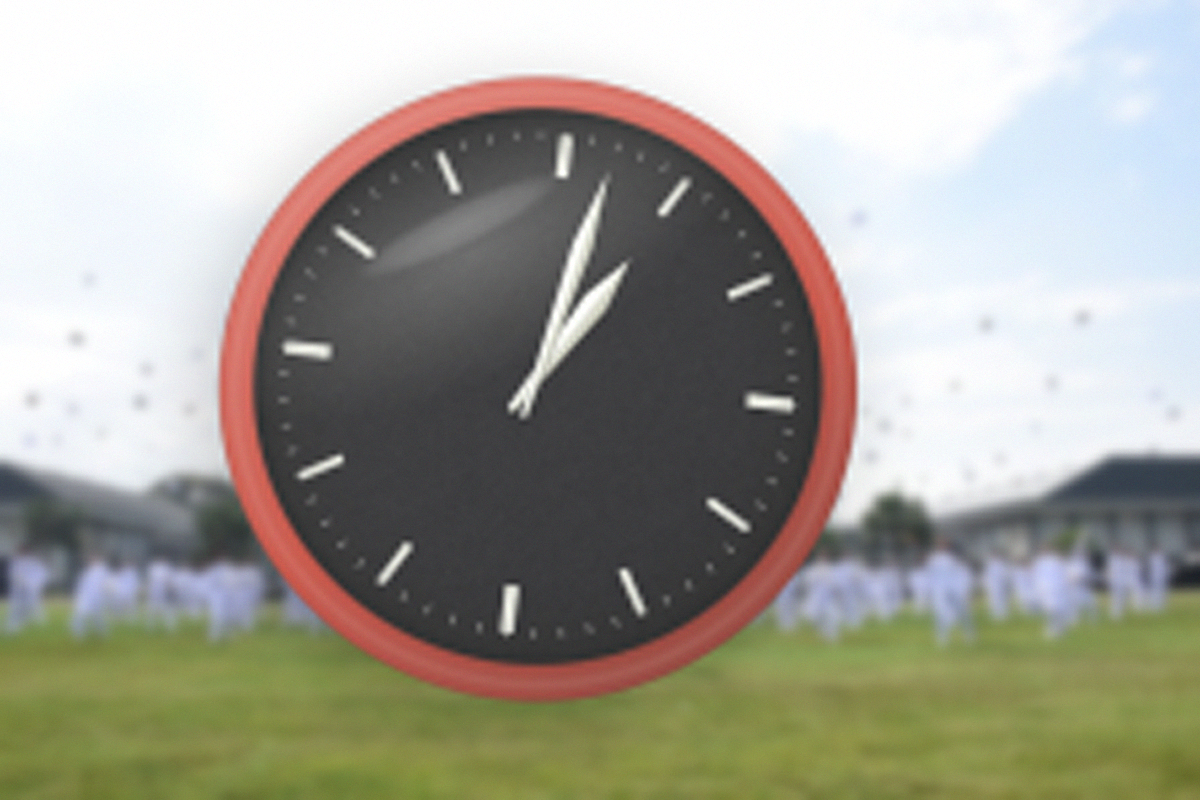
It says 1:02
